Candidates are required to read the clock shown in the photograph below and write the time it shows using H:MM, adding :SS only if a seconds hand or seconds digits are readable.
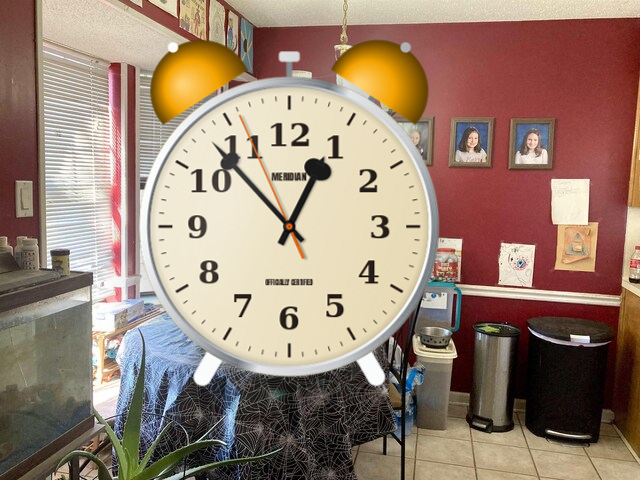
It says 12:52:56
